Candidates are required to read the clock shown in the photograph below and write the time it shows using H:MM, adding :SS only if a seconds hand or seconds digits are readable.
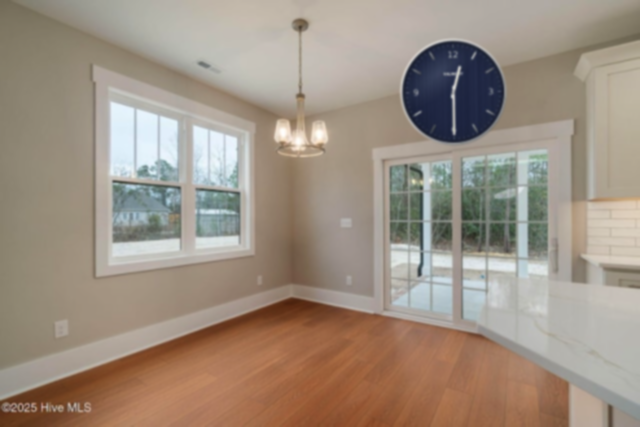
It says 12:30
